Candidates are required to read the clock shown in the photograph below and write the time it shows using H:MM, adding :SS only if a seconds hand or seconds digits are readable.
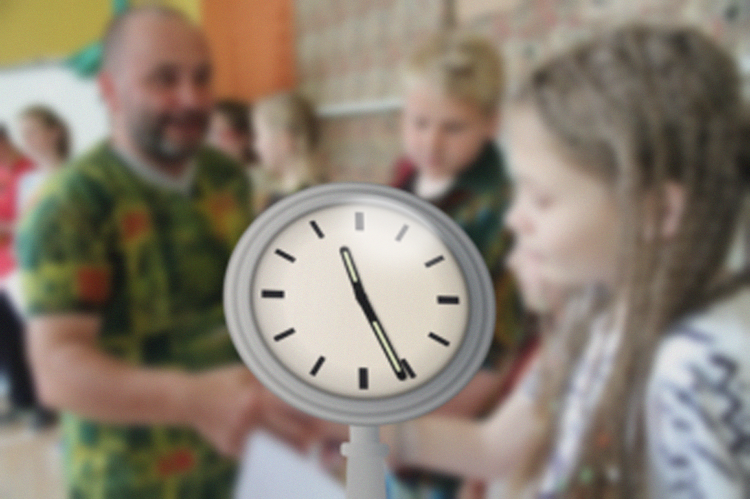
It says 11:26
